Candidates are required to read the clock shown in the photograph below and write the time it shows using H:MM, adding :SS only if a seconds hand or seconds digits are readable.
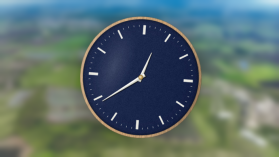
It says 12:39
